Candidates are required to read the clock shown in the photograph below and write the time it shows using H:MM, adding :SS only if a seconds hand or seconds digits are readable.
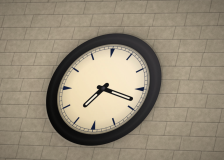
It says 7:18
